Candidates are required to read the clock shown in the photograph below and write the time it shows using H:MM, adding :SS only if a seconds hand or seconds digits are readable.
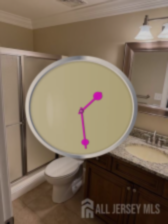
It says 1:29
